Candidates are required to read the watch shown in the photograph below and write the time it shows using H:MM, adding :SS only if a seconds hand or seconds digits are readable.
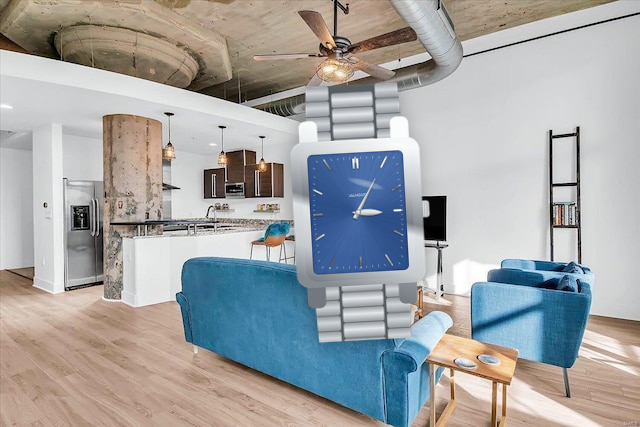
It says 3:05
